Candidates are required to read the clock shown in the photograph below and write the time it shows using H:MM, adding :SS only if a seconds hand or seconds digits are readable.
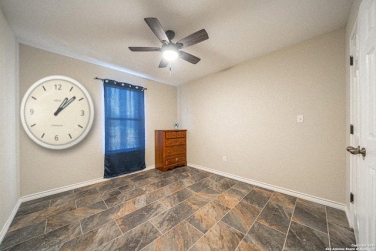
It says 1:08
